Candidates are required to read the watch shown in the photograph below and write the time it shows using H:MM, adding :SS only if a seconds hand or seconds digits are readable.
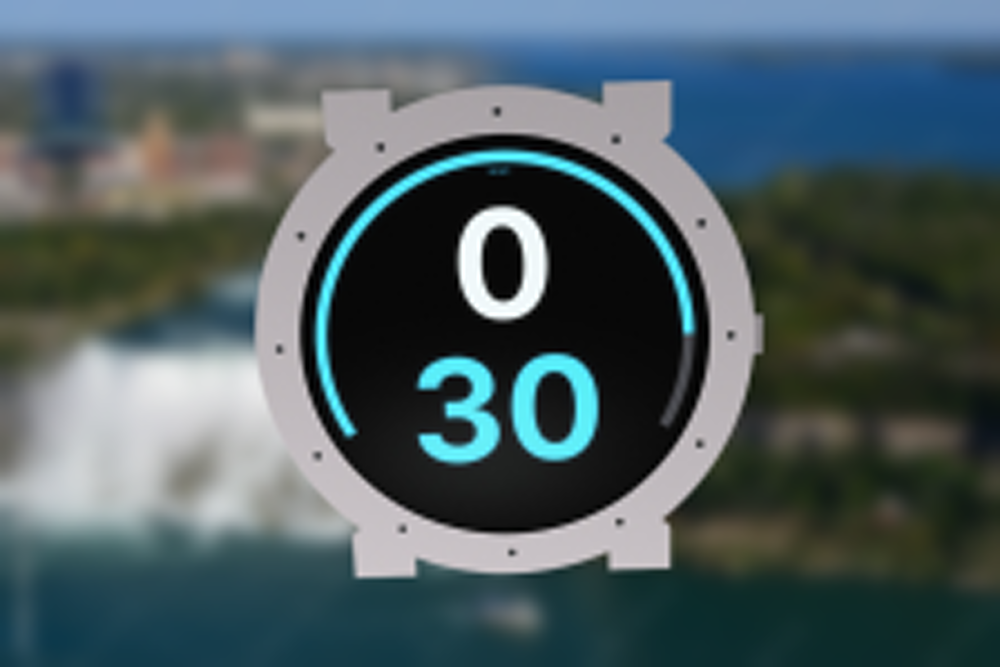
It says 0:30
